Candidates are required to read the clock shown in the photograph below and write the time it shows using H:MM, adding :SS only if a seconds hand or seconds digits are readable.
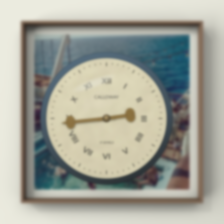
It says 2:44
